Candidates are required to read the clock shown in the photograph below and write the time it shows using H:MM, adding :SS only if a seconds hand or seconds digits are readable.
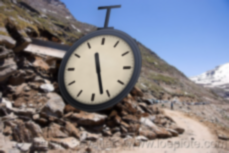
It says 11:27
